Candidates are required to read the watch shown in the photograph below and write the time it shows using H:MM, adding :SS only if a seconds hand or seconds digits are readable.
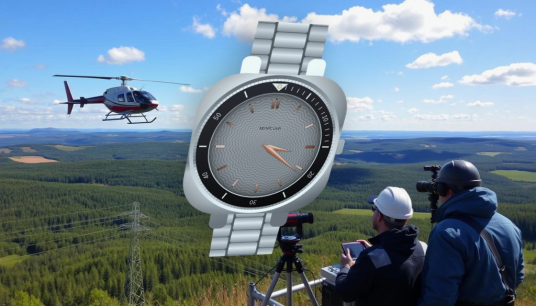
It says 3:21
